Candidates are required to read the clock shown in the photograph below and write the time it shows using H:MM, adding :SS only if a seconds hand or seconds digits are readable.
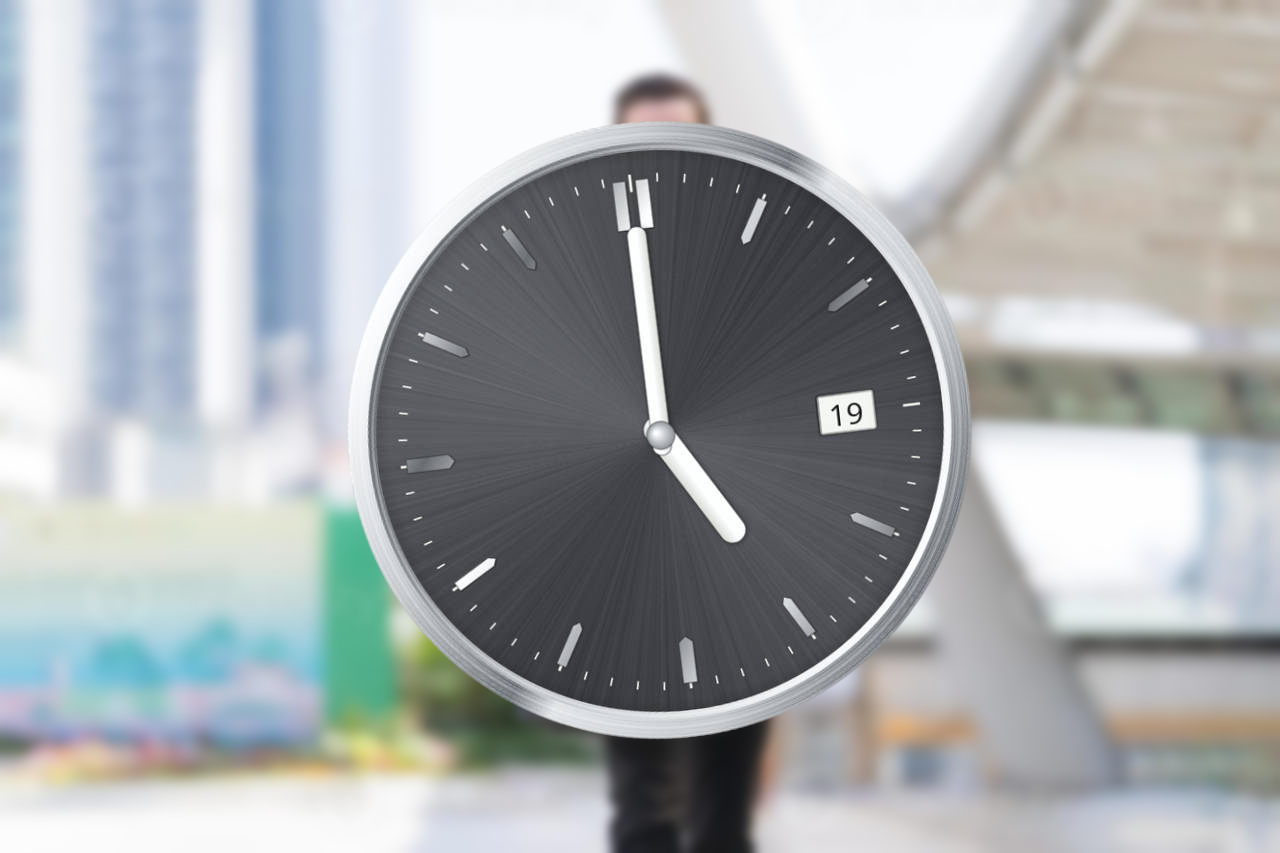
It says 5:00
